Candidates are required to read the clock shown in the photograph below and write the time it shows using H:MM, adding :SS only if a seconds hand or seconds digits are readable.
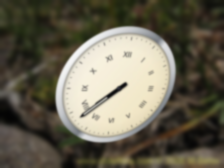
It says 7:38
